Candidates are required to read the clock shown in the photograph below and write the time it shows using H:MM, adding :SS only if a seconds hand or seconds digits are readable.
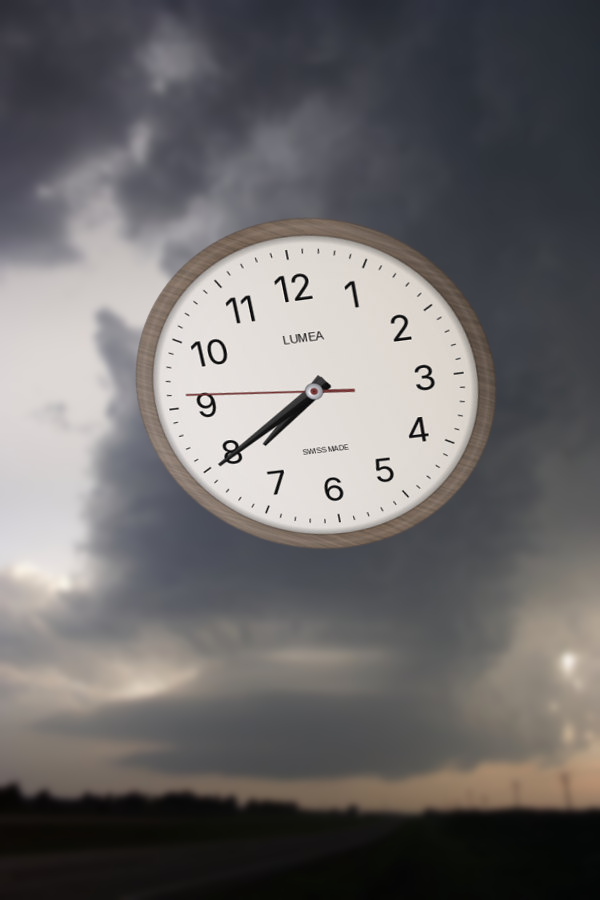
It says 7:39:46
